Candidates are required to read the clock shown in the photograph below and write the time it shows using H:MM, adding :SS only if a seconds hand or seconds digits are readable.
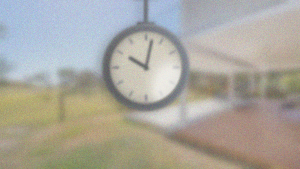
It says 10:02
